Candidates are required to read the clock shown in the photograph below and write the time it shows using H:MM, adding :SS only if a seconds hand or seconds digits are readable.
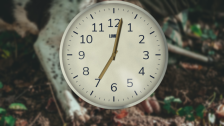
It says 7:02
